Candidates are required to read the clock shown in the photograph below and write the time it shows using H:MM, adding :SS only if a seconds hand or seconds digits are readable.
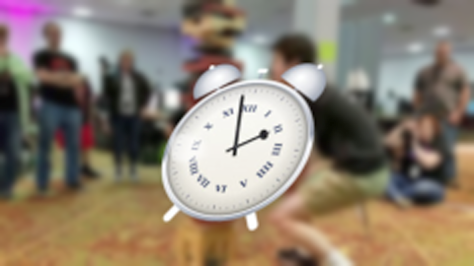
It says 1:58
